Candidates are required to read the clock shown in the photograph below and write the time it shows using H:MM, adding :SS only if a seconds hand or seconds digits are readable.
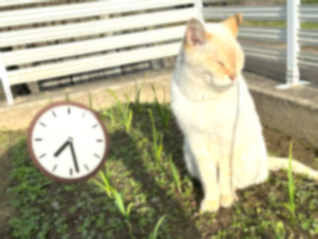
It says 7:28
